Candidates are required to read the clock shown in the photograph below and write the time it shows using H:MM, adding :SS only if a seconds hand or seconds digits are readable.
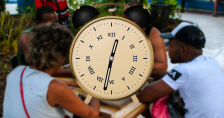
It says 12:32
